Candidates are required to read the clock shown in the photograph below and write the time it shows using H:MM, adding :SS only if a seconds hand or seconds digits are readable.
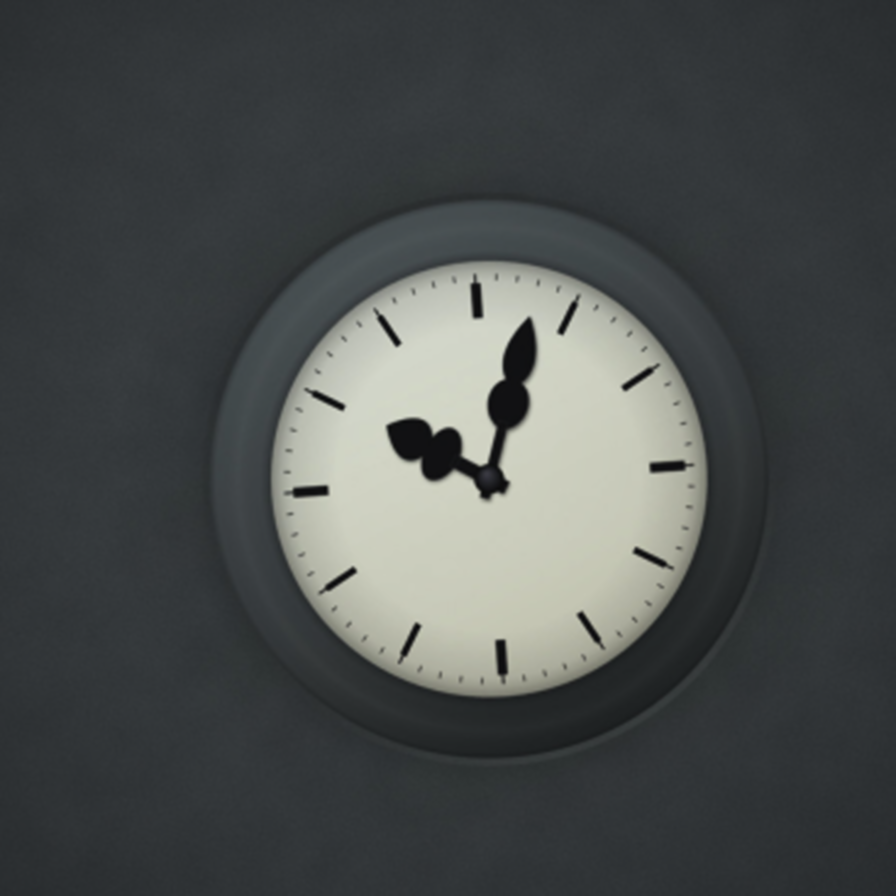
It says 10:03
